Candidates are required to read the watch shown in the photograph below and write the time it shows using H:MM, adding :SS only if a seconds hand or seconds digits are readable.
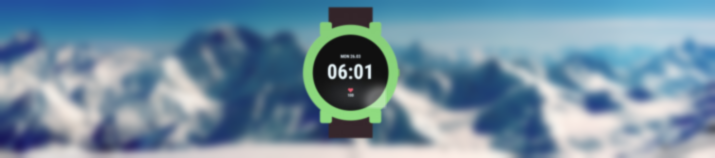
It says 6:01
